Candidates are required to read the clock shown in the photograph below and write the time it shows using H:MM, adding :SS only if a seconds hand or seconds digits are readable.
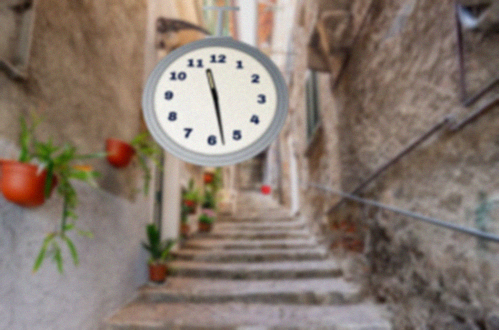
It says 11:28
